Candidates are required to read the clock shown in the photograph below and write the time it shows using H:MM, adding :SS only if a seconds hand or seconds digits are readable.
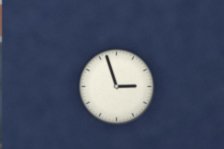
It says 2:57
